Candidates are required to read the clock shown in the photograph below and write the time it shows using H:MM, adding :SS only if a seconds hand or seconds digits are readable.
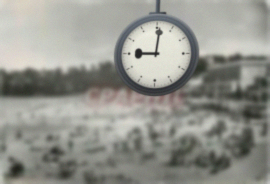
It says 9:01
